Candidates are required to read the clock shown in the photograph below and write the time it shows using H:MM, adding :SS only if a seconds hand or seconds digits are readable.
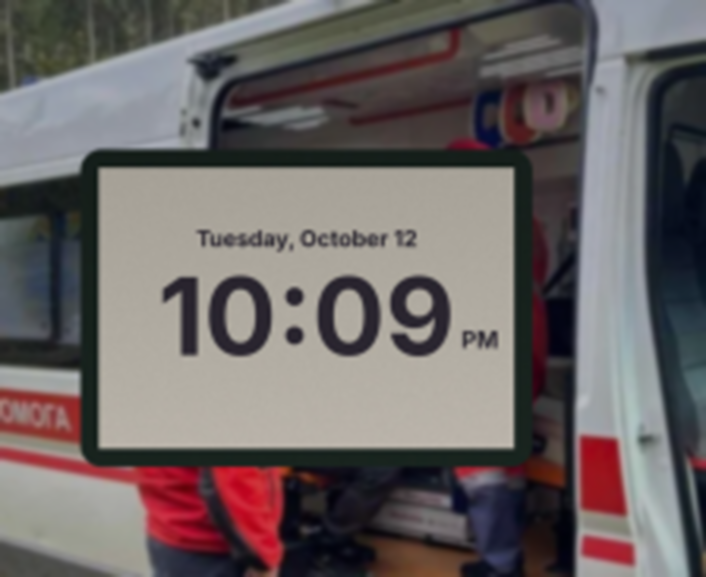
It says 10:09
